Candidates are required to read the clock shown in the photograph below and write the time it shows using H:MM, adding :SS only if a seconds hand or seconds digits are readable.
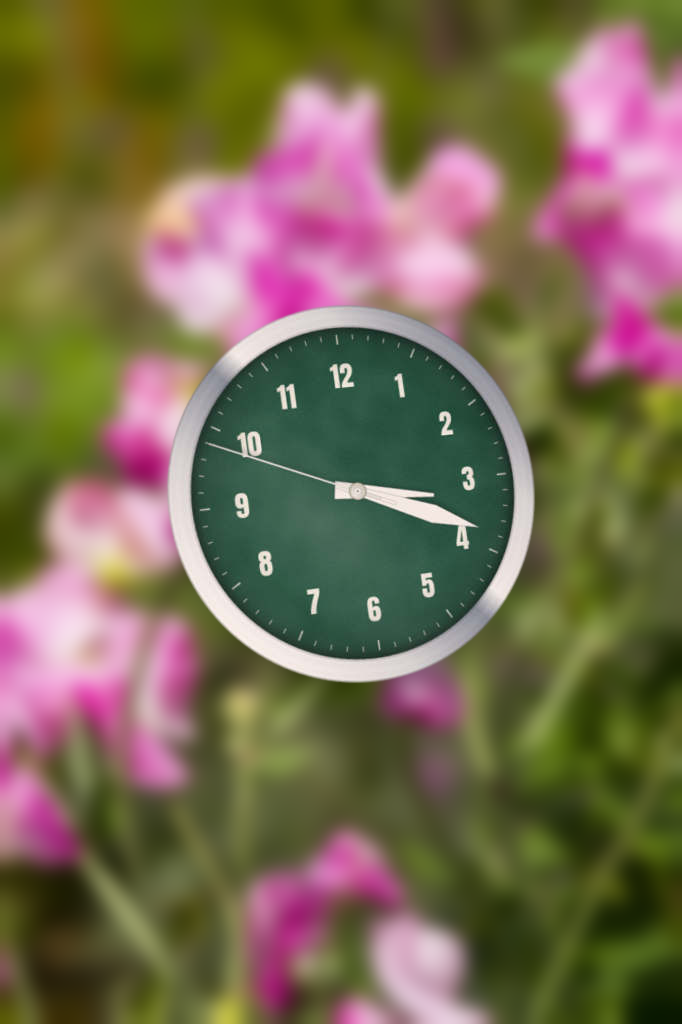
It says 3:18:49
